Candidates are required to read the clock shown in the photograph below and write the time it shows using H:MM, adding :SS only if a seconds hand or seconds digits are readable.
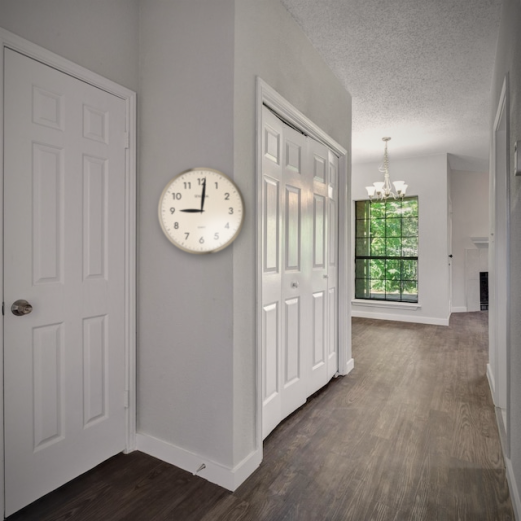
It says 9:01
